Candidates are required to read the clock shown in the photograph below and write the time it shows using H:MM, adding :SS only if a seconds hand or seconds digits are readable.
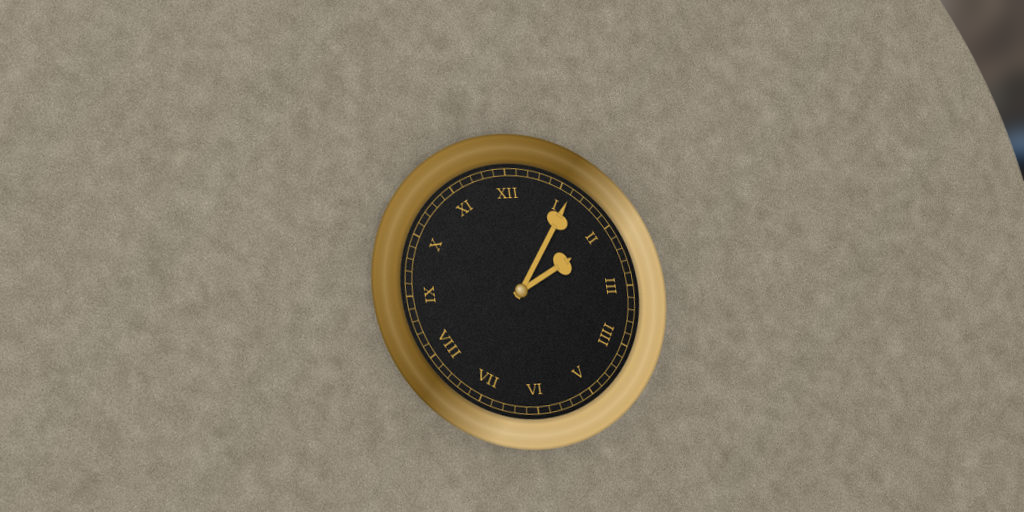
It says 2:06
